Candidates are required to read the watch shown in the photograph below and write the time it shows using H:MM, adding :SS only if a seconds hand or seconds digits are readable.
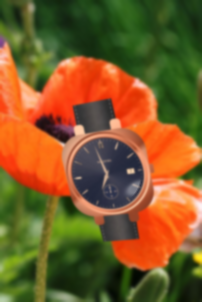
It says 6:58
